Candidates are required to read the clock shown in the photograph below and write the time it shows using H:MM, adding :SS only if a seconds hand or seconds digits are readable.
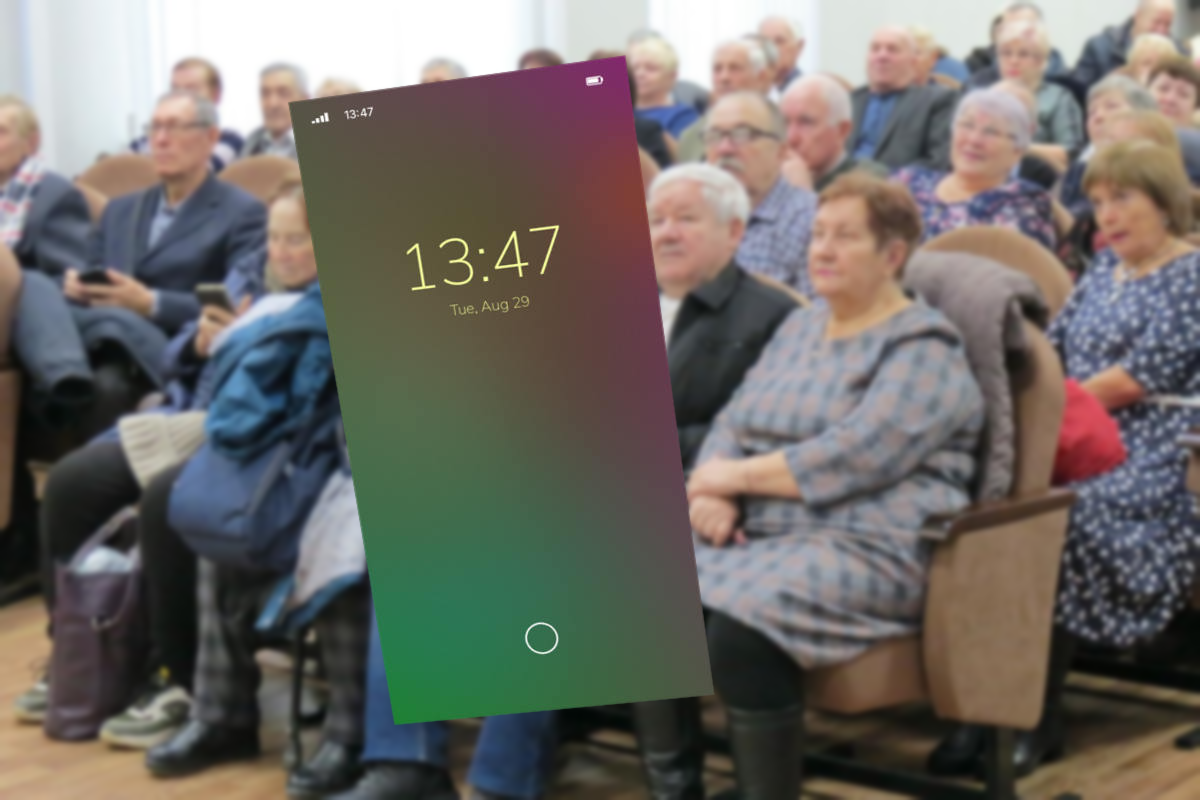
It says 13:47
